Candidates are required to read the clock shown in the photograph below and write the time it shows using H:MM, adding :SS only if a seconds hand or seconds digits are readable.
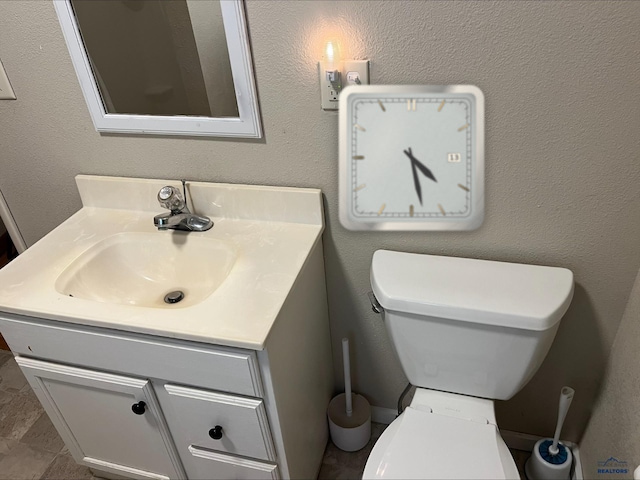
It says 4:28
